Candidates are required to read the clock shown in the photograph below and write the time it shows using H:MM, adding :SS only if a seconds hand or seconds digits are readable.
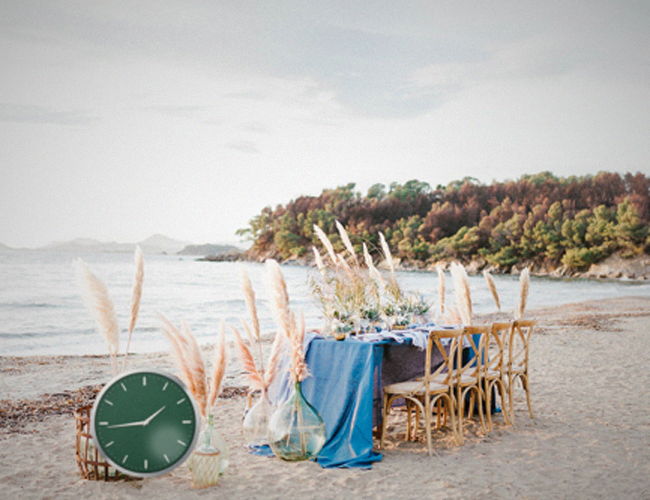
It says 1:44
